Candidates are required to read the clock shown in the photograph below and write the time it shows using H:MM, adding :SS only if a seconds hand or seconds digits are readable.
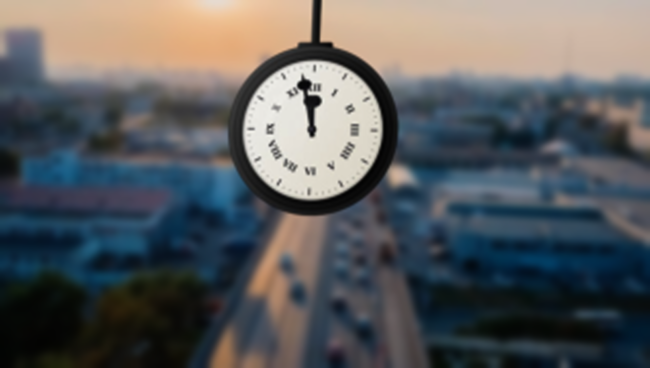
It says 11:58
